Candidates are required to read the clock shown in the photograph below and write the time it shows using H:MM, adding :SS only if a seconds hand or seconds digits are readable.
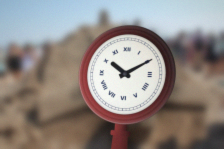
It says 10:10
